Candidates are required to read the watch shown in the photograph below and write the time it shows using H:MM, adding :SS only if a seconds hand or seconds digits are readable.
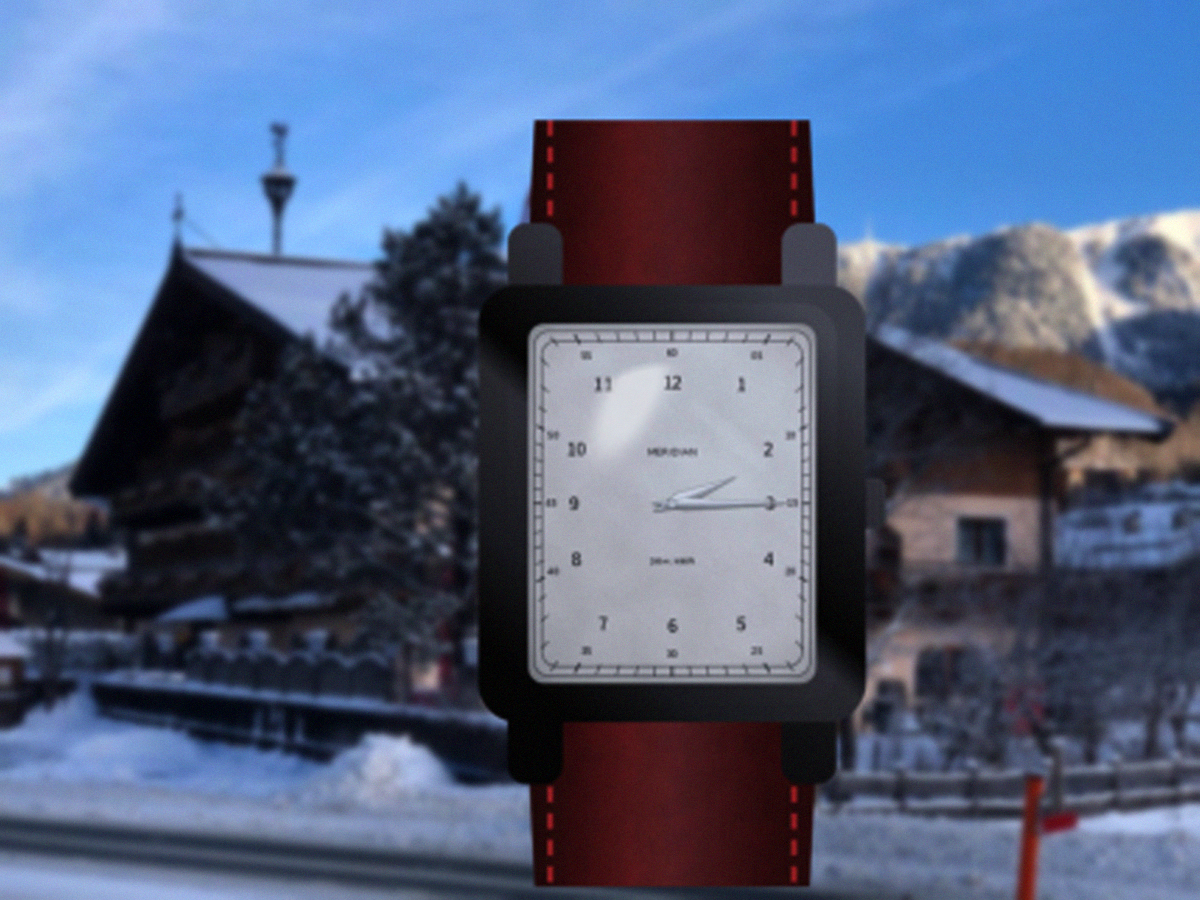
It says 2:15
